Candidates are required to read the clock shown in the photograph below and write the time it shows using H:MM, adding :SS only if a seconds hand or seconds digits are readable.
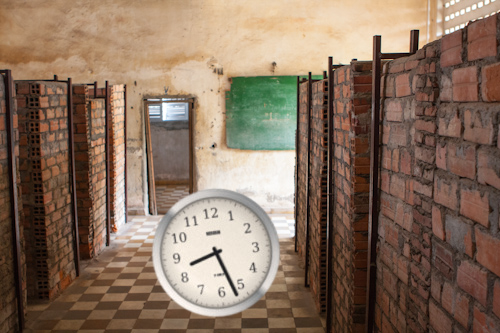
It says 8:27
